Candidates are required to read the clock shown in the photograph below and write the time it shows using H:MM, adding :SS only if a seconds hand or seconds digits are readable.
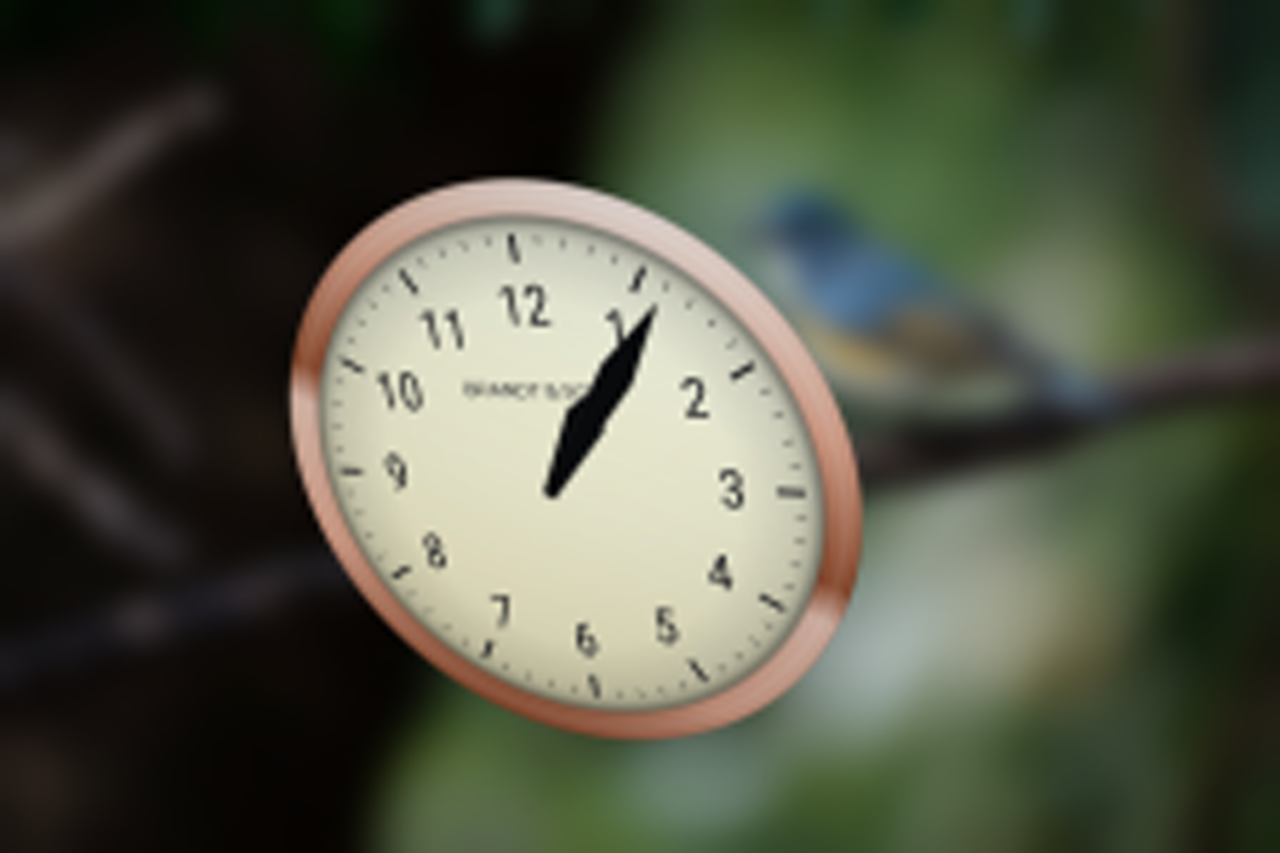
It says 1:06
